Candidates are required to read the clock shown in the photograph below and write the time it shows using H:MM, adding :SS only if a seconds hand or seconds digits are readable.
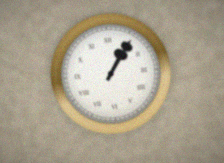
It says 1:06
